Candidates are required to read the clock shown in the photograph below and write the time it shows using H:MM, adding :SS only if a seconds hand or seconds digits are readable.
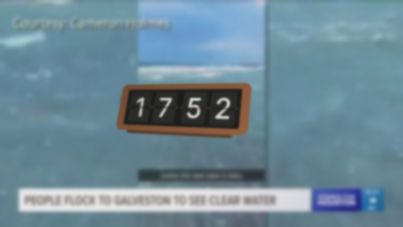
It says 17:52
